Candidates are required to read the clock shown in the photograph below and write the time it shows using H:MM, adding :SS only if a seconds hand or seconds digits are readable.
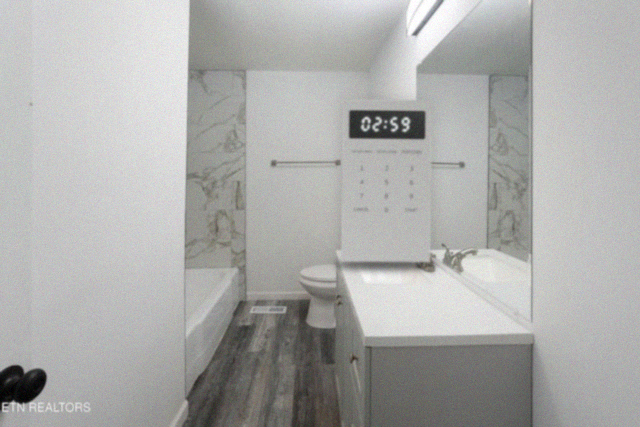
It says 2:59
